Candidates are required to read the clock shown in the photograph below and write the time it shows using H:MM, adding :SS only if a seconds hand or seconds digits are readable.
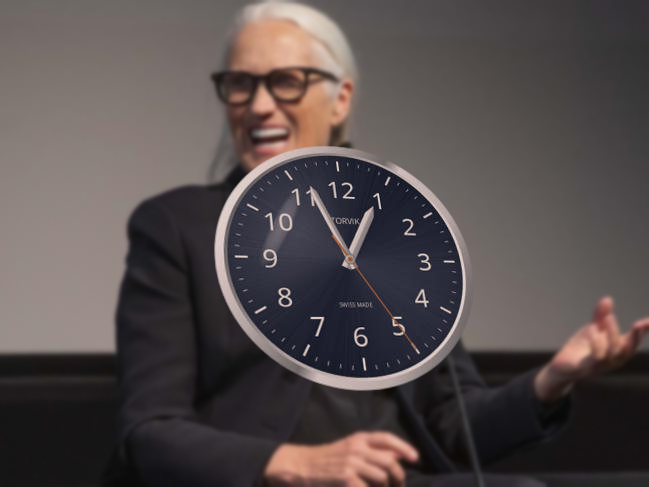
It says 12:56:25
